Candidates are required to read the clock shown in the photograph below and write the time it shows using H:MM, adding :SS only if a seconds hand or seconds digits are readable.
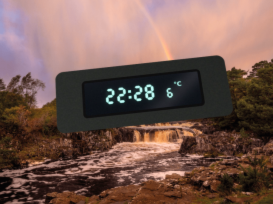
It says 22:28
